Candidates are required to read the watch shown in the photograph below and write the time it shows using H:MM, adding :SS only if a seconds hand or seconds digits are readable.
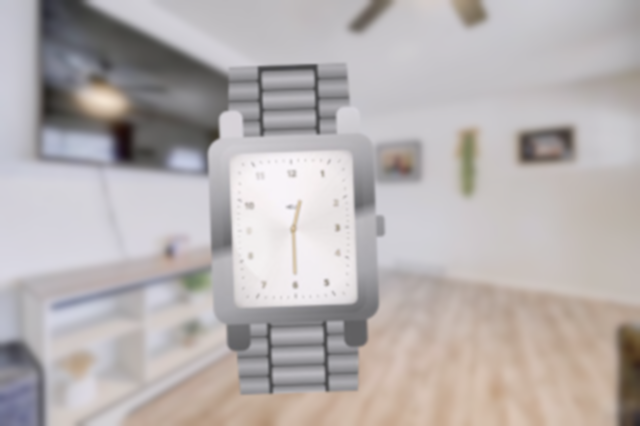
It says 12:30
